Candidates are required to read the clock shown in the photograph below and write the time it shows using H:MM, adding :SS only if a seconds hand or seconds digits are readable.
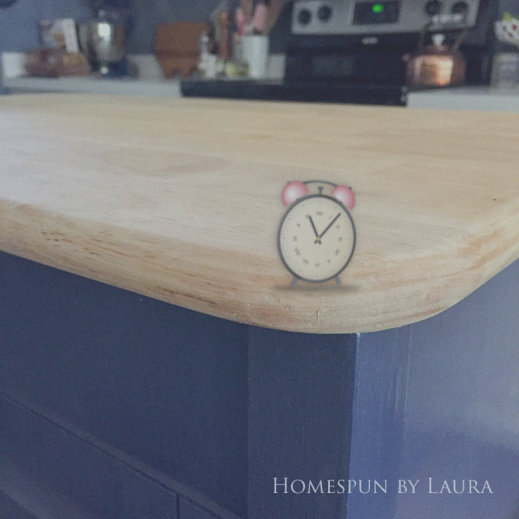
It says 11:07
